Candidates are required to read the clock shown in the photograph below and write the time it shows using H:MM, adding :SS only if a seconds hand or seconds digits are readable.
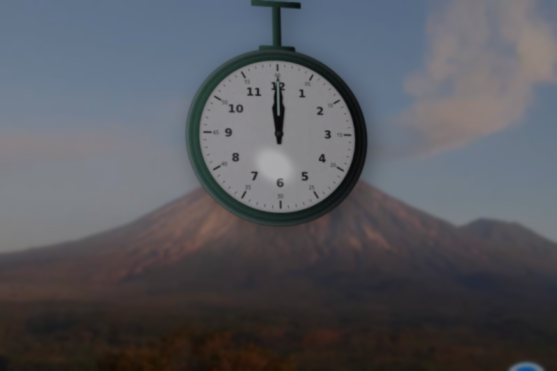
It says 12:00
